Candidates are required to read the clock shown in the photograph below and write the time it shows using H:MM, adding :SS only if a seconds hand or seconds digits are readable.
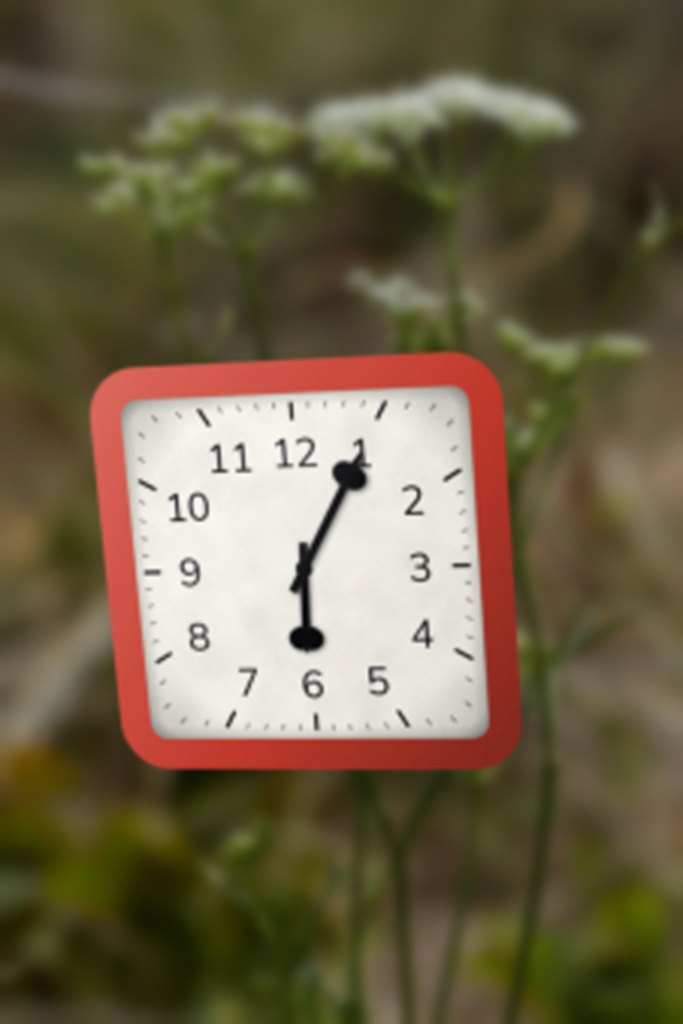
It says 6:05
